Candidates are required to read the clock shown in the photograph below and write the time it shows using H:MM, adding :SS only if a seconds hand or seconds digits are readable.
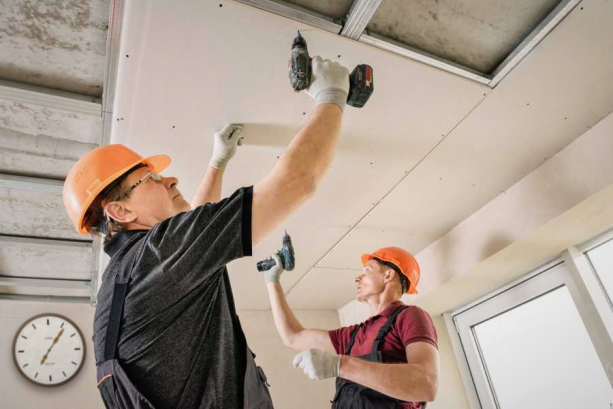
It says 7:06
